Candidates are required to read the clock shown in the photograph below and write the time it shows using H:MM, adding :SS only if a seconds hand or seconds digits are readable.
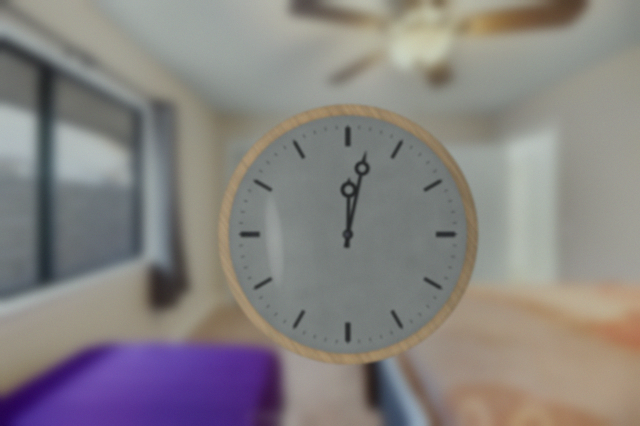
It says 12:02
